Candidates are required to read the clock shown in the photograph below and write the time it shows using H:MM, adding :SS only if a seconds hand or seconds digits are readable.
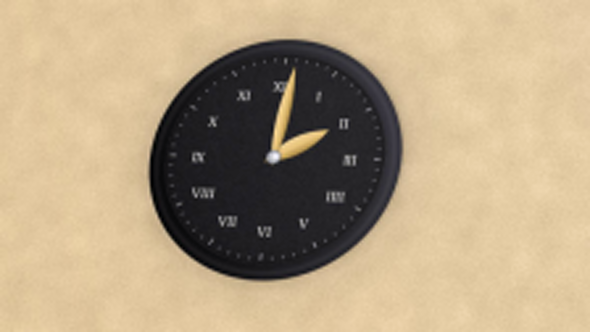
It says 2:01
